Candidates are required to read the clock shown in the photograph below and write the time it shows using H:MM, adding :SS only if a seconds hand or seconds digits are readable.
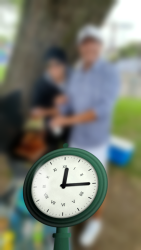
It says 12:15
